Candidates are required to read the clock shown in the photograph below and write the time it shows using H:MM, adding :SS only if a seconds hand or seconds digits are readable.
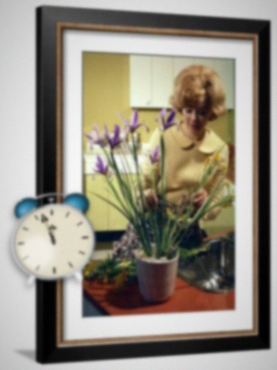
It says 11:57
